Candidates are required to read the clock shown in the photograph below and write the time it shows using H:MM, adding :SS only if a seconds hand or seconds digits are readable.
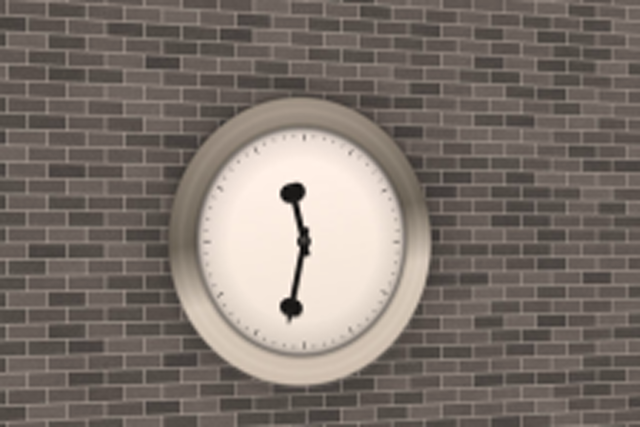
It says 11:32
